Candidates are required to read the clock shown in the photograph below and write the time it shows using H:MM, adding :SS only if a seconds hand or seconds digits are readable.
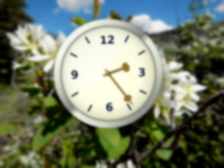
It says 2:24
